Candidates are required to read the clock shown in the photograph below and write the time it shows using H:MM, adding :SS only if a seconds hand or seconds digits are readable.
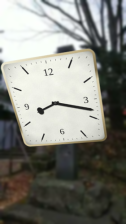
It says 8:18
